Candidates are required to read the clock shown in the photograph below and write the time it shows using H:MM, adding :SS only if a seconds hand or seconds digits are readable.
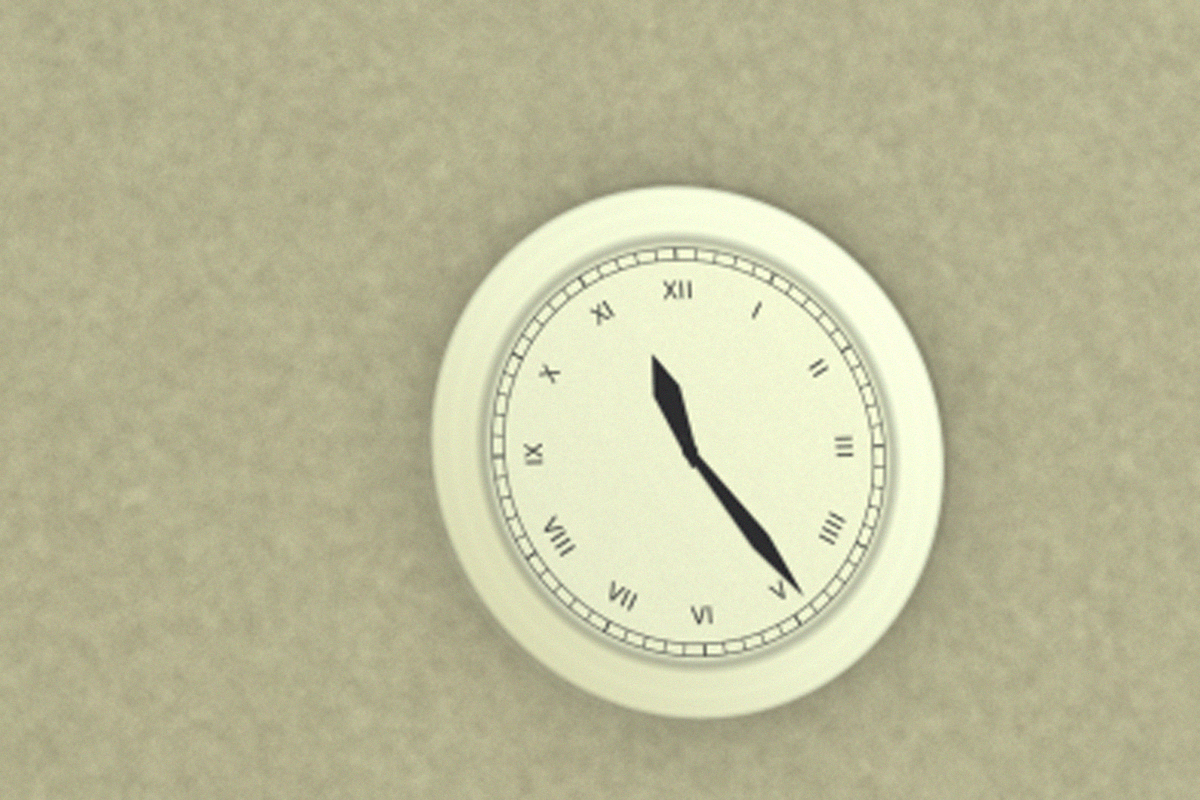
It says 11:24
